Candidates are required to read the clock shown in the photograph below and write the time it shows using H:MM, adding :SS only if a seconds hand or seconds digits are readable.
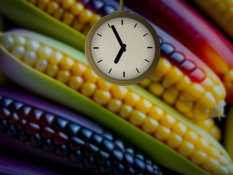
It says 6:56
